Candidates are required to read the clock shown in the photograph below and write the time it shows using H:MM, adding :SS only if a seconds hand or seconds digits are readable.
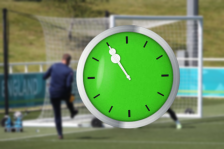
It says 10:55
